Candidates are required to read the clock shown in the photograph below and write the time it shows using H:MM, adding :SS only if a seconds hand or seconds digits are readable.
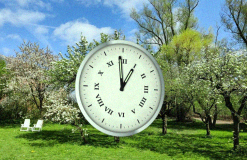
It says 12:59
